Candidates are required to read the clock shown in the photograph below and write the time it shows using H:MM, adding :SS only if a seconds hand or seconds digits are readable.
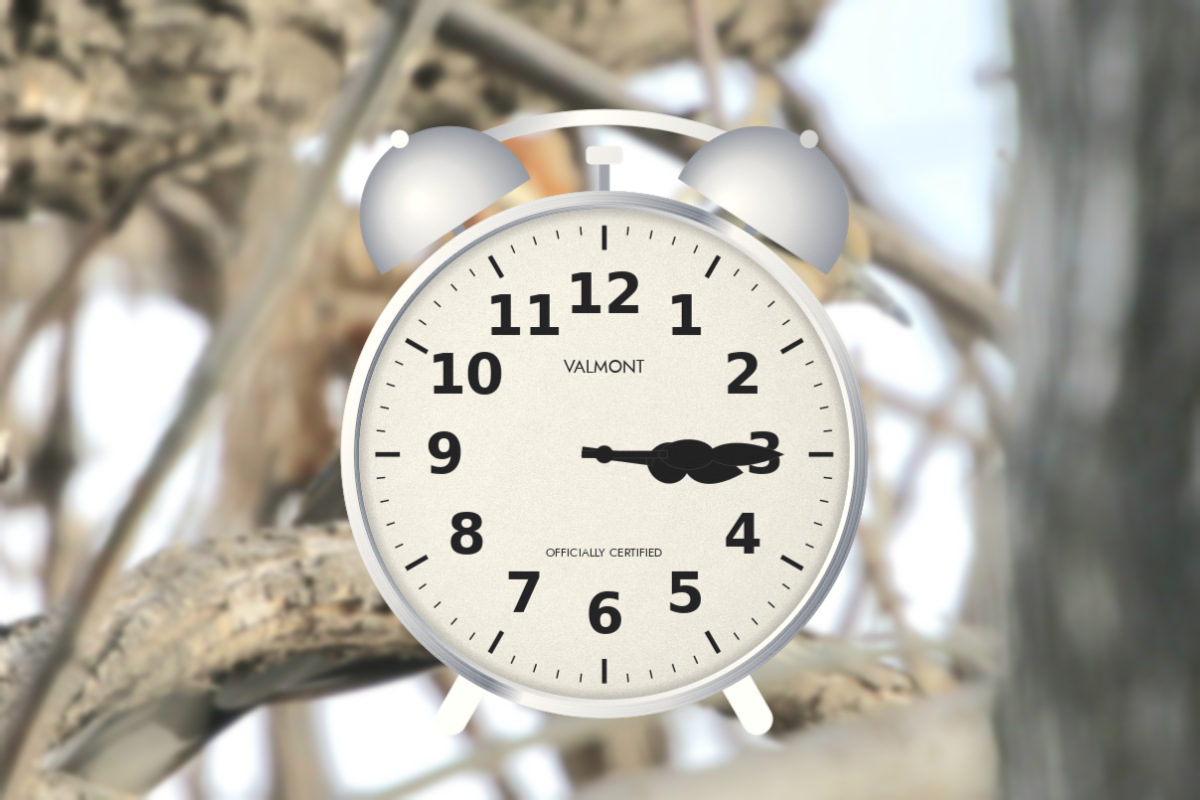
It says 3:15
